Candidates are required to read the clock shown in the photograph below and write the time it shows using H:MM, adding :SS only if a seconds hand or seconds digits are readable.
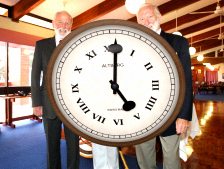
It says 5:01
